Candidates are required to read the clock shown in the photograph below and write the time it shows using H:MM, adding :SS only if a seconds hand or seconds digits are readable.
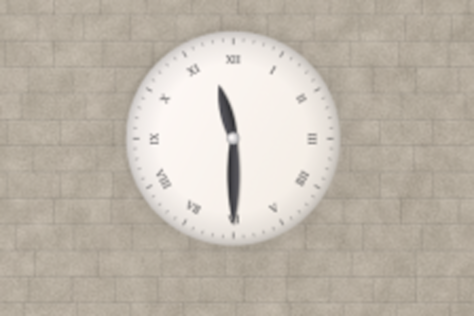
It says 11:30
